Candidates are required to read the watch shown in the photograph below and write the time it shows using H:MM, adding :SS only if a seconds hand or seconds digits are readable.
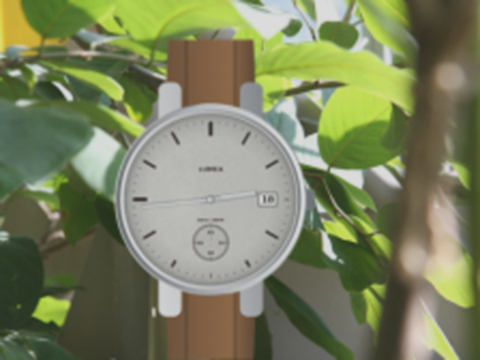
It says 2:44
